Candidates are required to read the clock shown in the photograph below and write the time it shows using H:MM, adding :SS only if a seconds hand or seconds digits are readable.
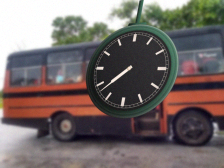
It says 7:38
